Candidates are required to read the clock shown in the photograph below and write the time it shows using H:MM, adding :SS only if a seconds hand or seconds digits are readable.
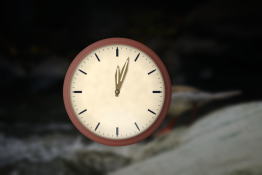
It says 12:03
